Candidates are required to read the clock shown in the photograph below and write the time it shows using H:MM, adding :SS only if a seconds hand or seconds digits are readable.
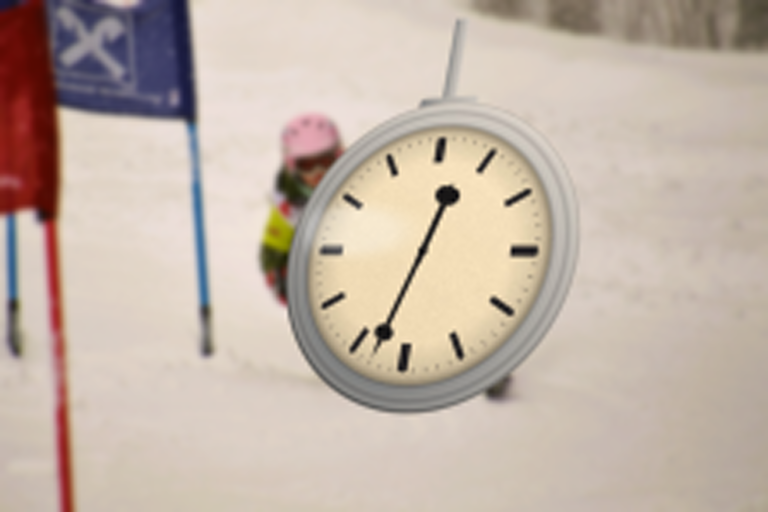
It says 12:33
